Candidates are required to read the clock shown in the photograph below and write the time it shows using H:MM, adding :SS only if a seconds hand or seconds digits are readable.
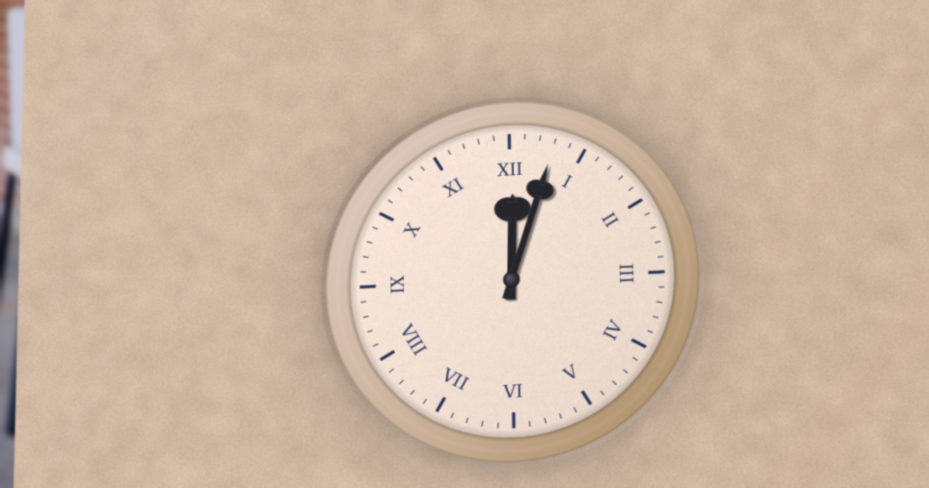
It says 12:03
